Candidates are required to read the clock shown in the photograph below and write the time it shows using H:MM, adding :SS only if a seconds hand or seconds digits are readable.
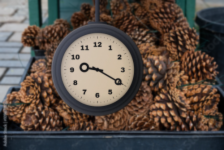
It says 9:20
